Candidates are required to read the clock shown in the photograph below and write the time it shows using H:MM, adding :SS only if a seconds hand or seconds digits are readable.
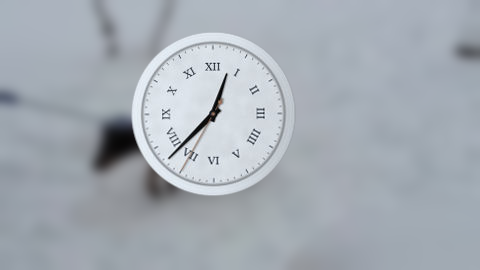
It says 12:37:35
